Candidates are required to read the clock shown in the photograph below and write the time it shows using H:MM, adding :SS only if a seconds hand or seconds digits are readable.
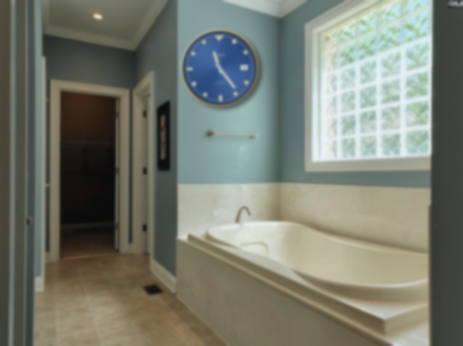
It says 11:24
